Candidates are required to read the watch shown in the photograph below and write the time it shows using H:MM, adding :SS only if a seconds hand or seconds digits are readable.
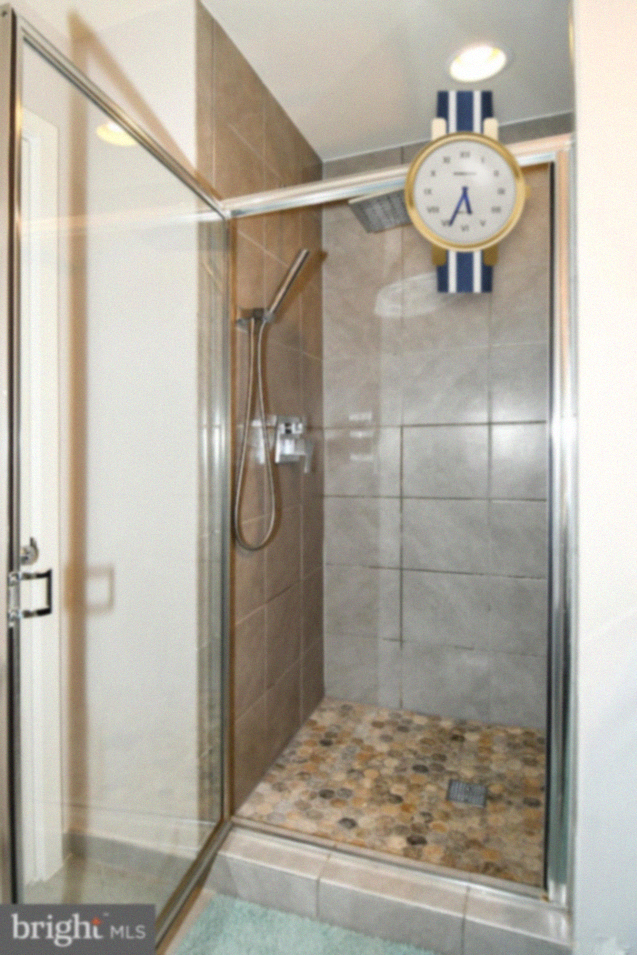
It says 5:34
